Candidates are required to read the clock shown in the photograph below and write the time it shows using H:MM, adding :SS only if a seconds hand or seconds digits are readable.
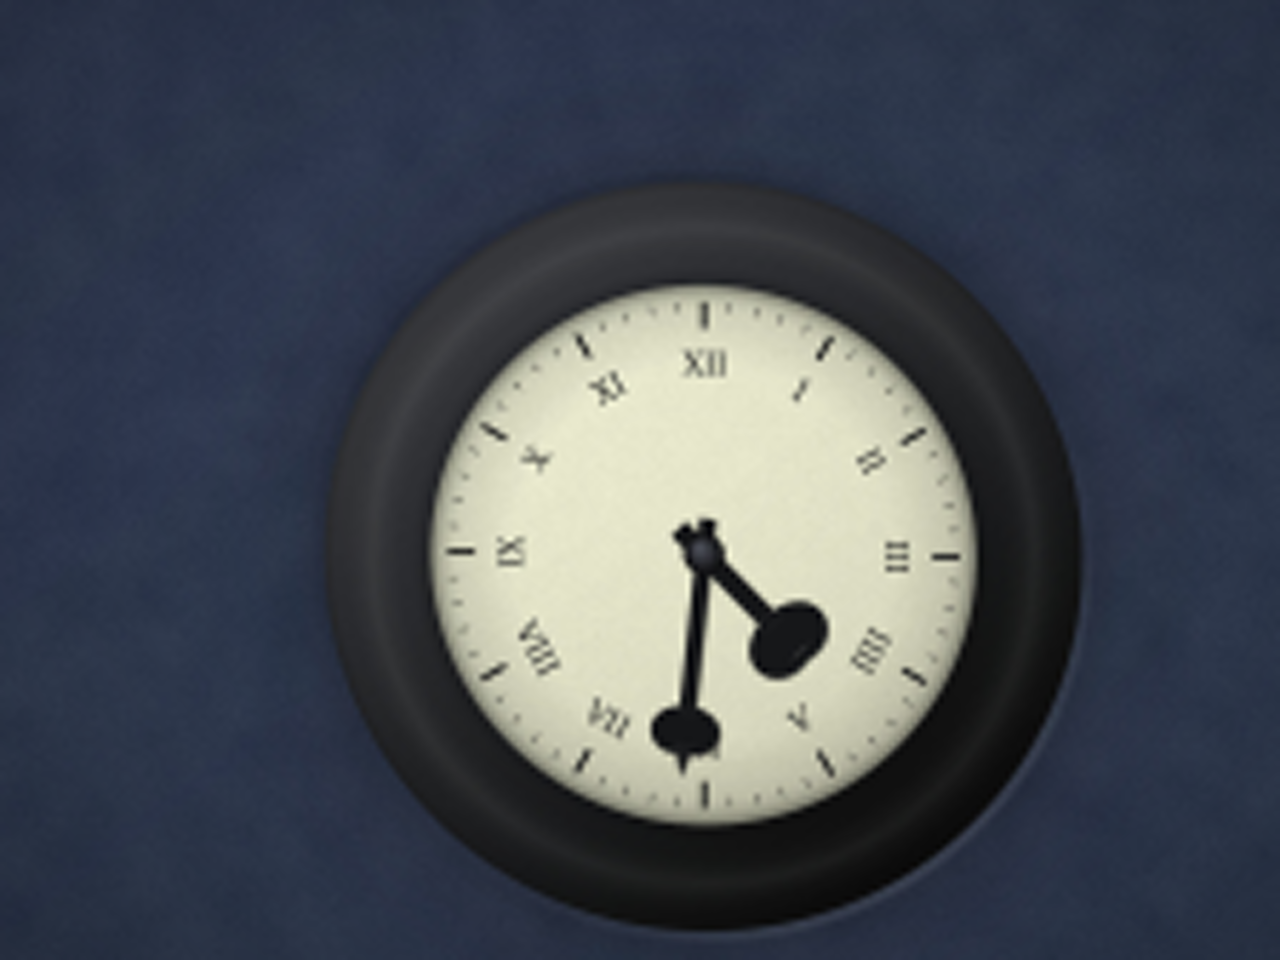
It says 4:31
